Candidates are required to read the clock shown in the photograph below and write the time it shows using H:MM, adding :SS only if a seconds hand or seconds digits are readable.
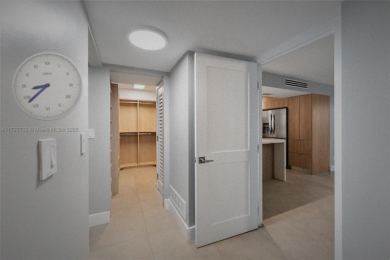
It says 8:38
